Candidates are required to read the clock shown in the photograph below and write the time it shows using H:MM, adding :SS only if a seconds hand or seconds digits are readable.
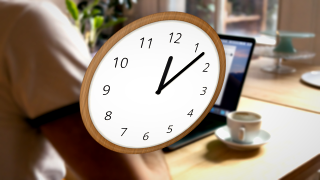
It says 12:07
